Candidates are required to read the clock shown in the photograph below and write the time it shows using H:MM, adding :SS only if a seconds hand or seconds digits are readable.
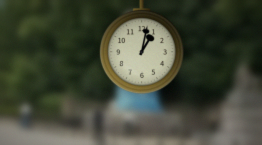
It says 1:02
